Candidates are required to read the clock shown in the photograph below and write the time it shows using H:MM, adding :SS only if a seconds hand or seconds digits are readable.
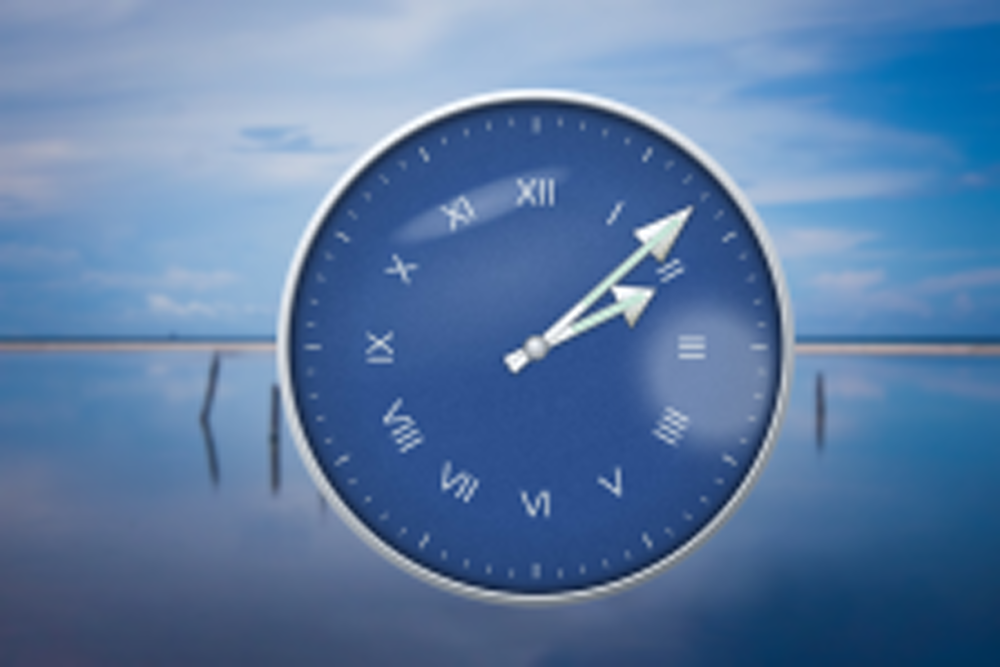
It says 2:08
